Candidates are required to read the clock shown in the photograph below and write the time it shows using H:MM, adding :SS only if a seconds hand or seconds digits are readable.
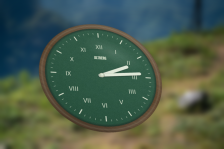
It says 2:14
